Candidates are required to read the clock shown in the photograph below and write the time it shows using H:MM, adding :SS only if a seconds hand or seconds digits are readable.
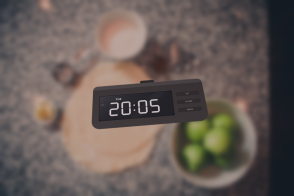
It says 20:05
